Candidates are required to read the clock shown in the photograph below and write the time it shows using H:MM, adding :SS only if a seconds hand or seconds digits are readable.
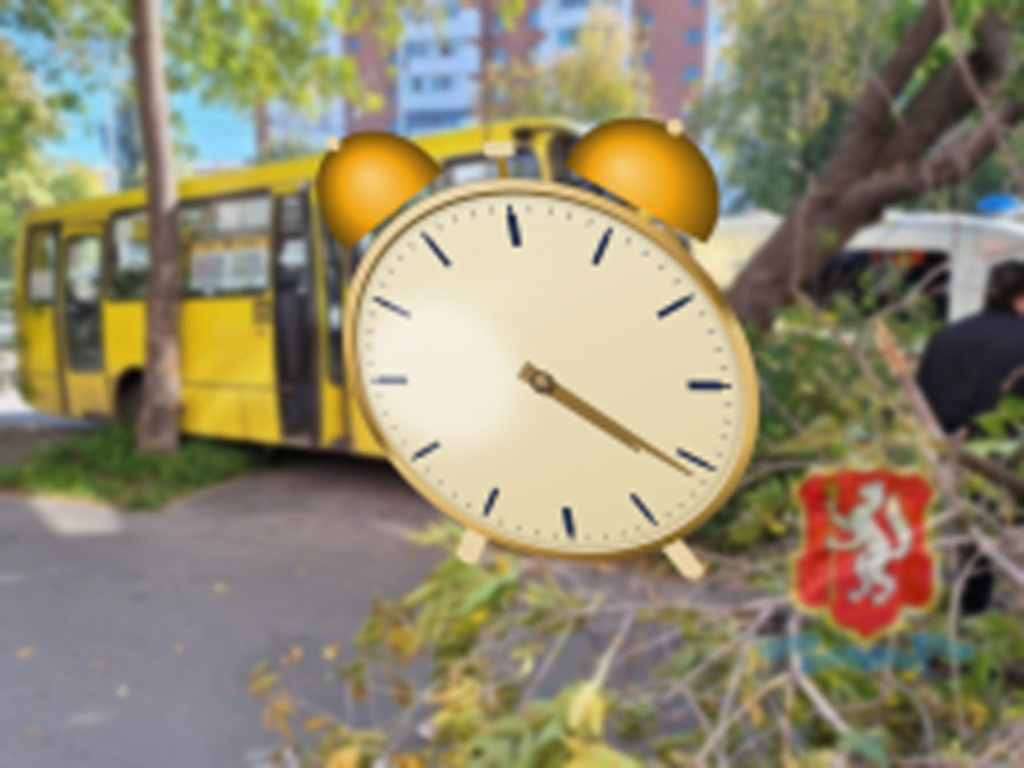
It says 4:21
